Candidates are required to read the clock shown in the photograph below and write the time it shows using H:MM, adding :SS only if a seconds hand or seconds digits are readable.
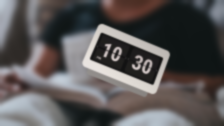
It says 10:30
